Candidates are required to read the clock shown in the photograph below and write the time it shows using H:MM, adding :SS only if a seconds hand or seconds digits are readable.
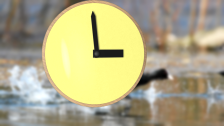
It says 2:59
